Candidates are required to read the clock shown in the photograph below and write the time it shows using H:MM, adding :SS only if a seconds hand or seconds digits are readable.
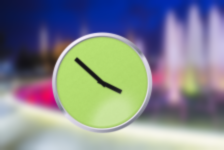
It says 3:52
